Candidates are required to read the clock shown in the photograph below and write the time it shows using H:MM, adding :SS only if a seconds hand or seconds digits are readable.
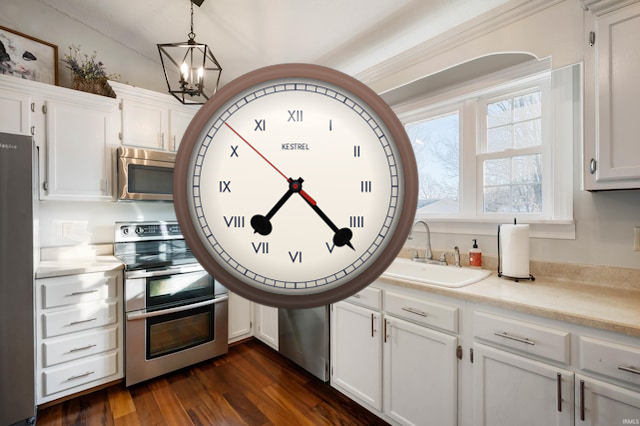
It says 7:22:52
